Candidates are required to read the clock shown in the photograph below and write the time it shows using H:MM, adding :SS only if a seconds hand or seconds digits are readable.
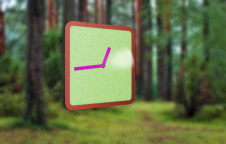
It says 12:44
